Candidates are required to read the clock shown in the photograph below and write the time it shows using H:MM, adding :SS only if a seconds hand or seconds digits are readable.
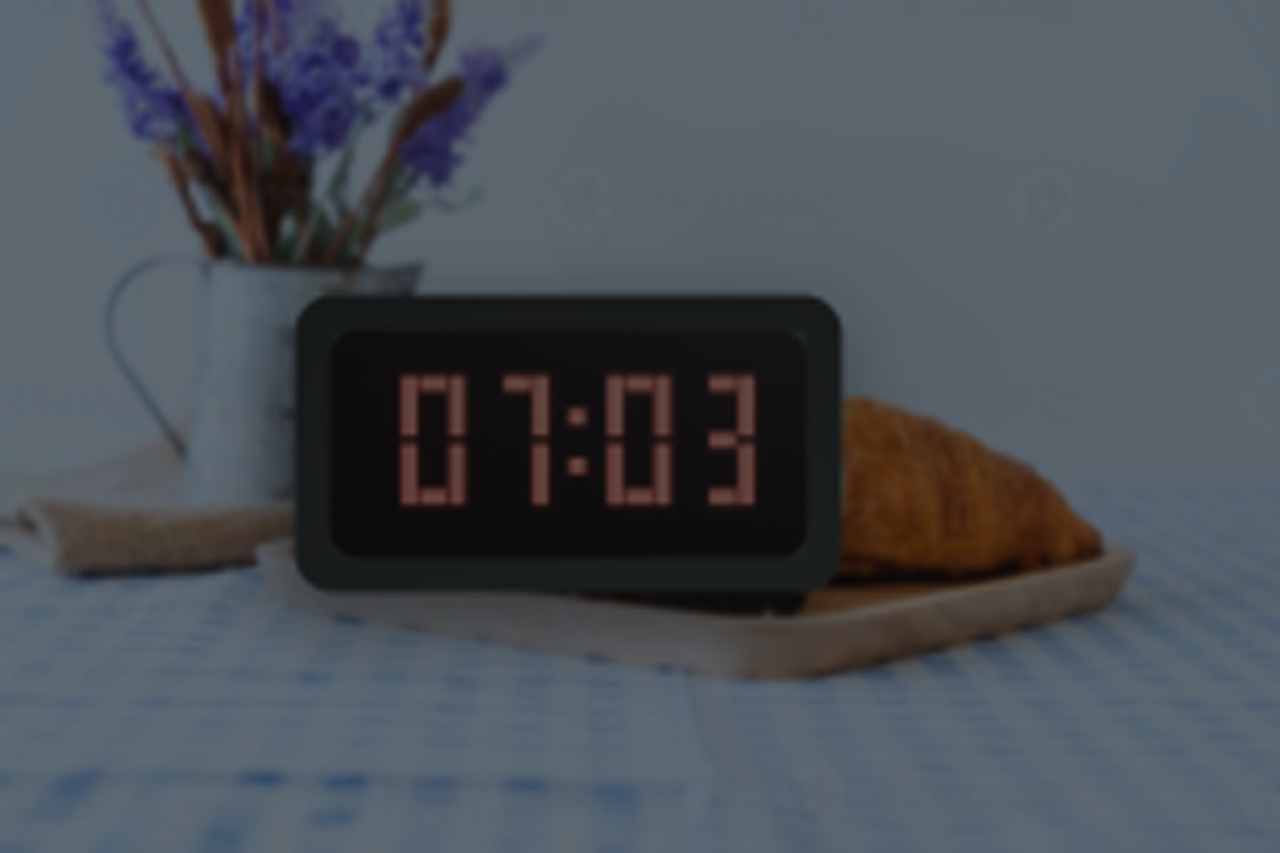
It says 7:03
